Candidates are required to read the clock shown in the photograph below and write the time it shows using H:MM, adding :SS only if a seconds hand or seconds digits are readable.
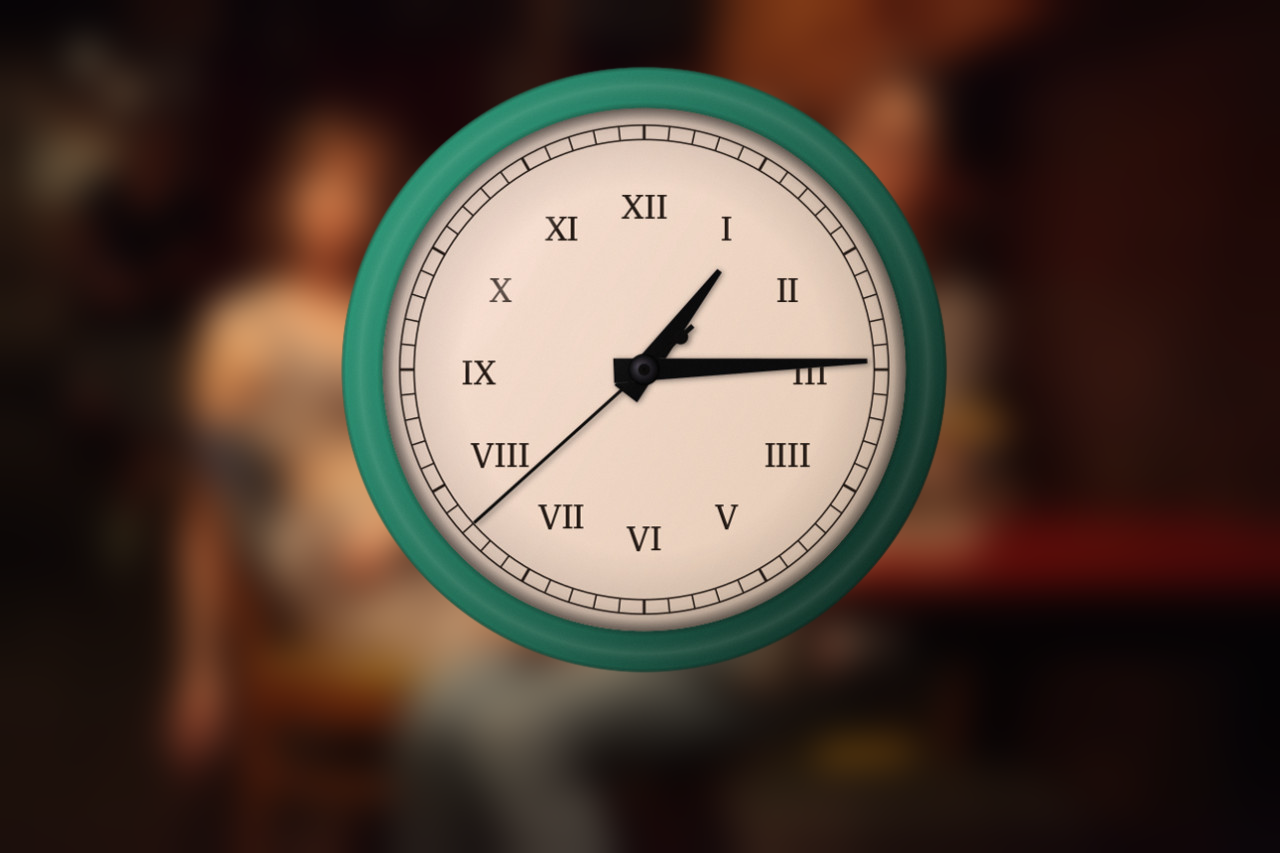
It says 1:14:38
